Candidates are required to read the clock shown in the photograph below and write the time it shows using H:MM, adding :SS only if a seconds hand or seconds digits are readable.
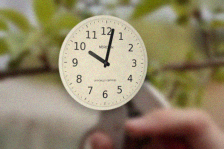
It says 10:02
